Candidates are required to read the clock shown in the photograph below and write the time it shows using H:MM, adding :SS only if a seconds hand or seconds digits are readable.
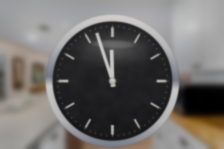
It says 11:57
